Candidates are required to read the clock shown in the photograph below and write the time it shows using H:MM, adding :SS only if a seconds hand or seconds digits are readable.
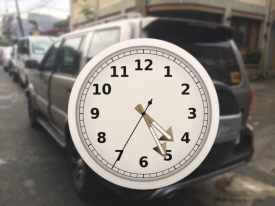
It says 4:25:35
